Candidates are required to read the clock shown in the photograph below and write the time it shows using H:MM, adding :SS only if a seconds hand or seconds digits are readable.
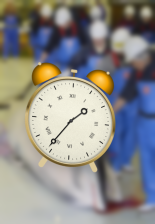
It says 1:36
